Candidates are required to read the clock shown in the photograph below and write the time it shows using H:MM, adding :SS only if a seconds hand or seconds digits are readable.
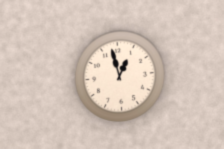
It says 12:58
